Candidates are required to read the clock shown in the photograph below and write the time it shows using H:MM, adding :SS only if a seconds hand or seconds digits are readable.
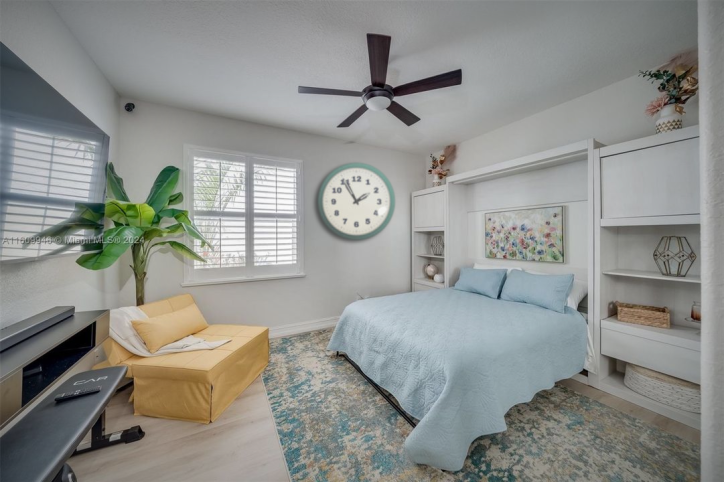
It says 1:55
